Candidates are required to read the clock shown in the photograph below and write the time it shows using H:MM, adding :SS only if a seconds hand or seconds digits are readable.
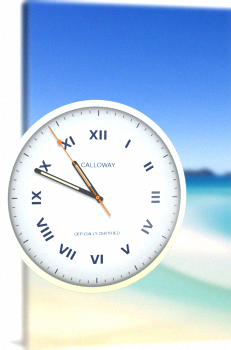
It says 10:48:54
